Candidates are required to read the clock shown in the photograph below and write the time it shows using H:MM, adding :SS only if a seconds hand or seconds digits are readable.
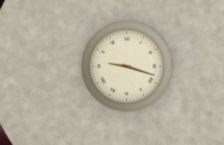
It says 9:18
